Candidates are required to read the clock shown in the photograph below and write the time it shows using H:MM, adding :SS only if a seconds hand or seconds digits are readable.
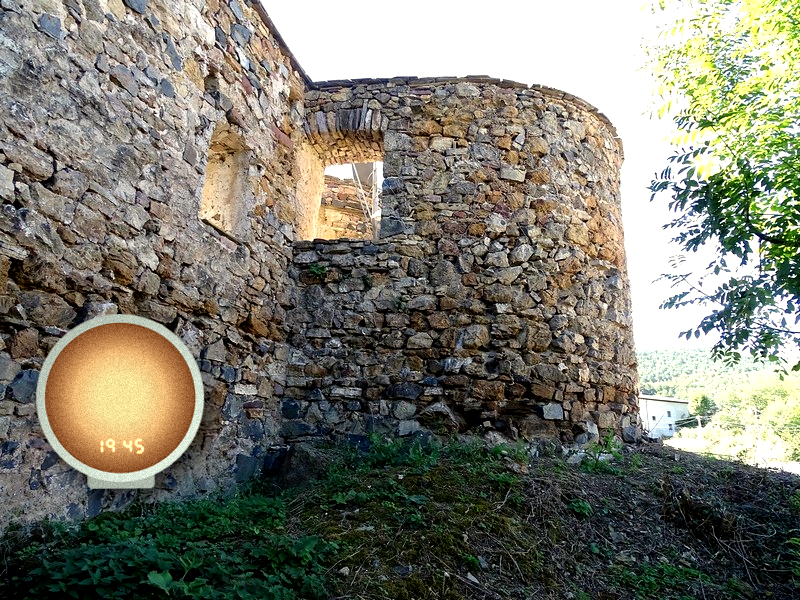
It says 19:45
